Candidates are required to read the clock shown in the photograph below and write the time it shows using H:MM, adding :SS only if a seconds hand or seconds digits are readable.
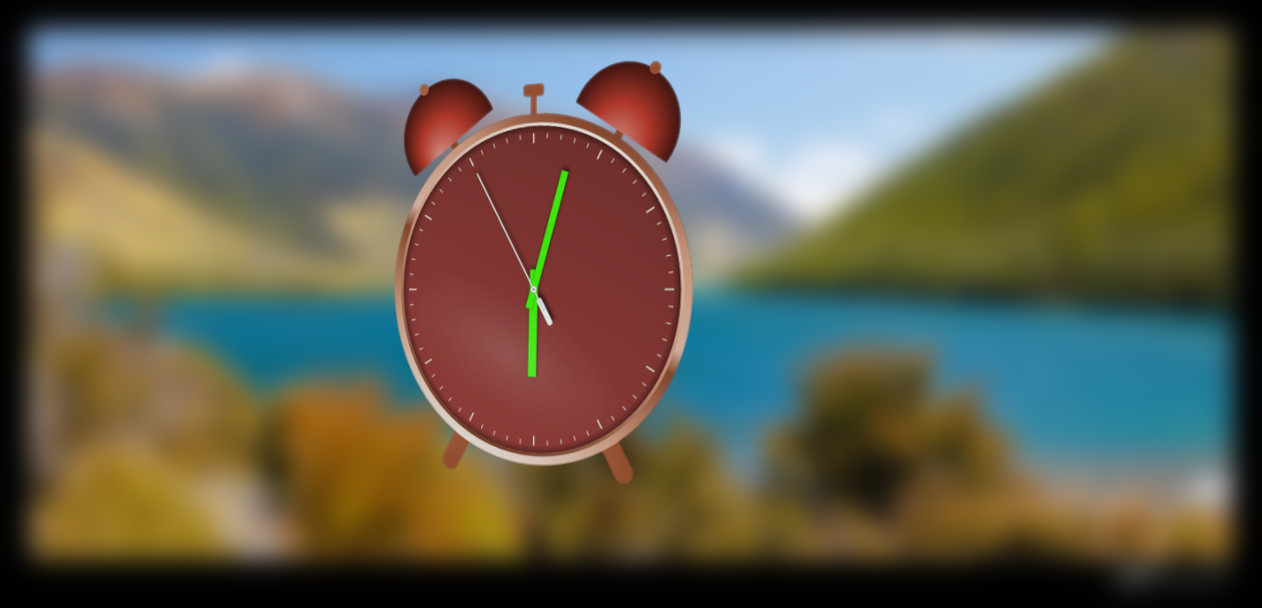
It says 6:02:55
